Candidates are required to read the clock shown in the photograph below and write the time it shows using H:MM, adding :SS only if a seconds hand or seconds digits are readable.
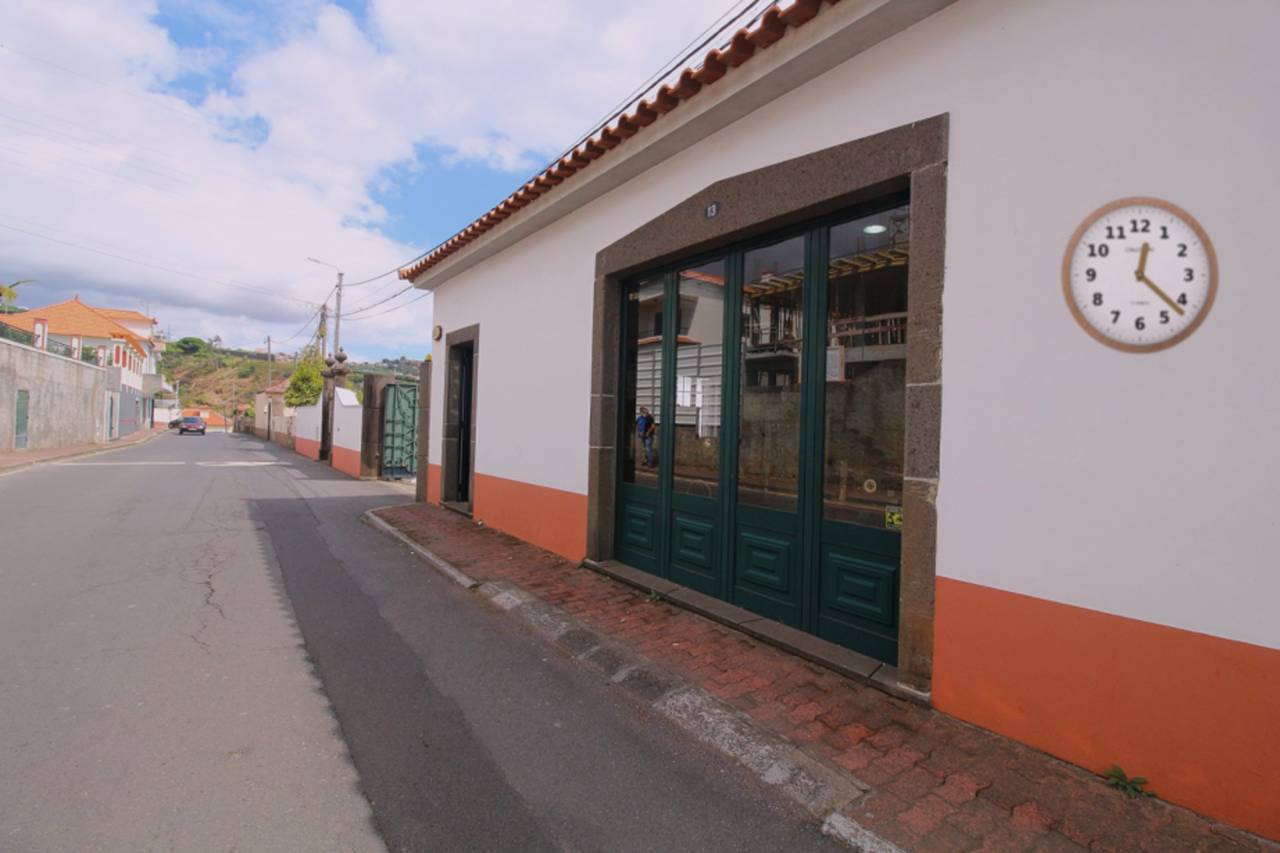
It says 12:22
